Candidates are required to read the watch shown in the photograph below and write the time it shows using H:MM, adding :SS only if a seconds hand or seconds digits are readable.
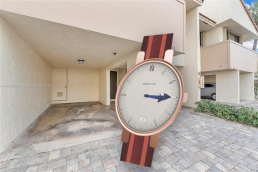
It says 3:15
